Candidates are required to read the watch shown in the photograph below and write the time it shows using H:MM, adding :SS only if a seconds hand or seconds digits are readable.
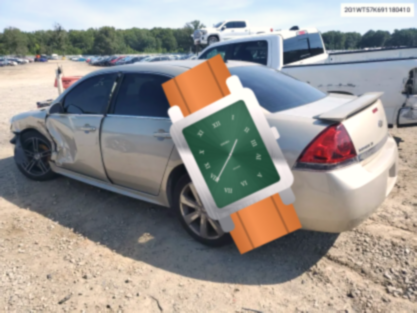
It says 1:39
